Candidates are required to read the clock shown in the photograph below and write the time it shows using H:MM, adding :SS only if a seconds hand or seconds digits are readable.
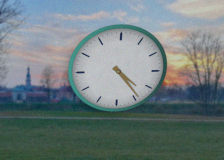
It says 4:24
